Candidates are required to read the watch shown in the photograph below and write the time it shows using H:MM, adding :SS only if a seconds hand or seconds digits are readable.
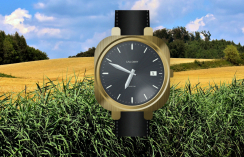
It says 6:49
